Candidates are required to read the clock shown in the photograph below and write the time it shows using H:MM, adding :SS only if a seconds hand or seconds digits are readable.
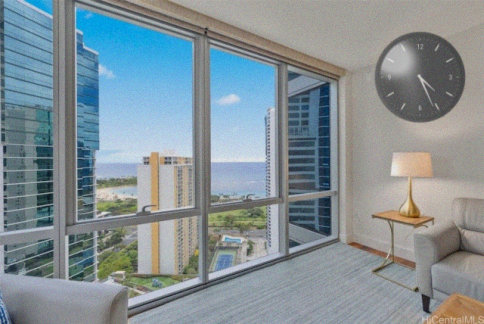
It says 4:26
